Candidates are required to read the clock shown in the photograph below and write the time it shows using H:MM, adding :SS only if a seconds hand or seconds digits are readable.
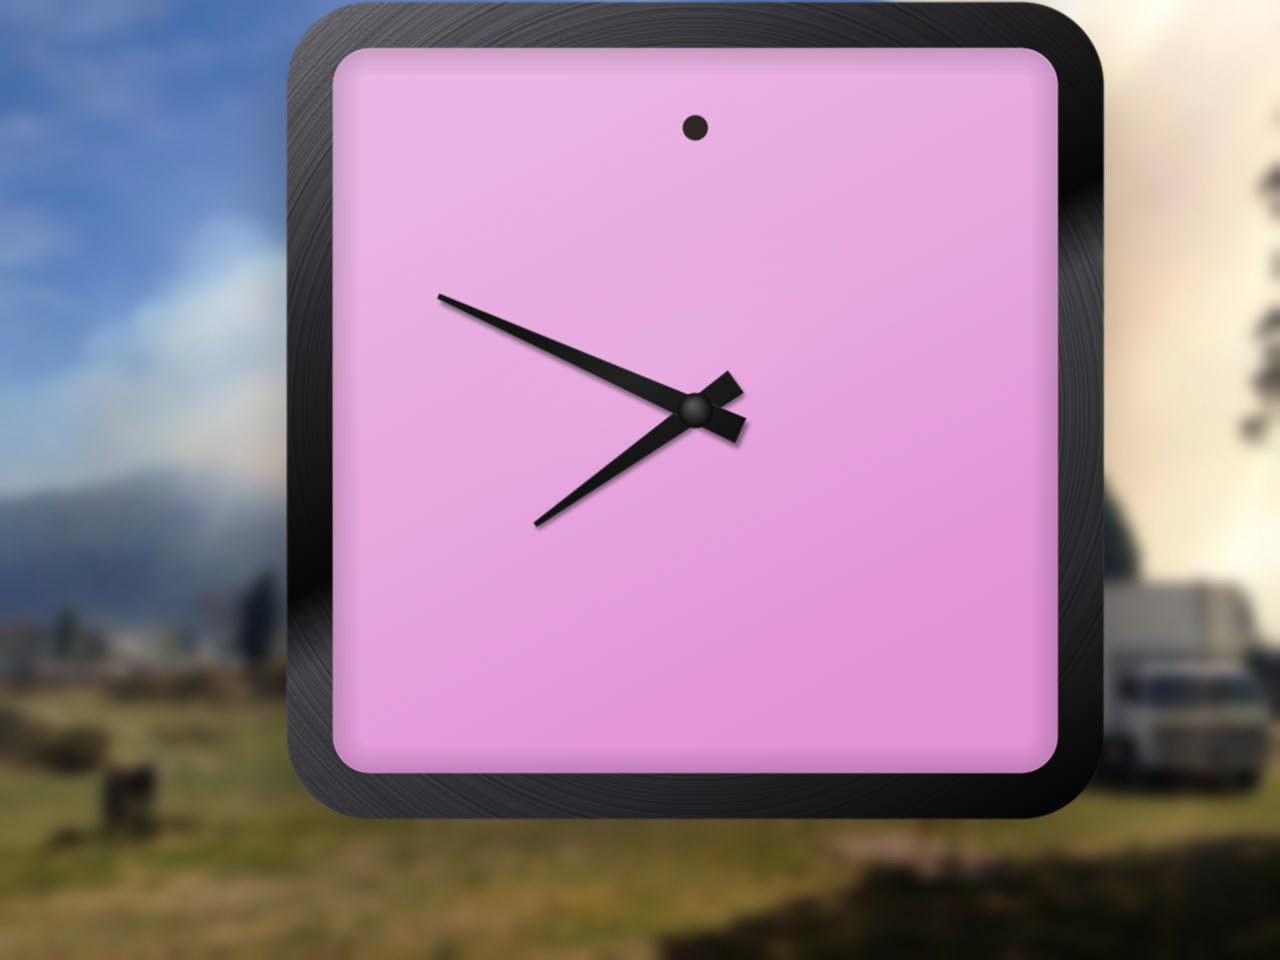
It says 7:49
